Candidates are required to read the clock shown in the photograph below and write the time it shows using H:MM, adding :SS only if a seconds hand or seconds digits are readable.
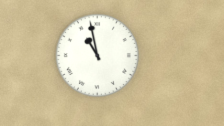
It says 10:58
